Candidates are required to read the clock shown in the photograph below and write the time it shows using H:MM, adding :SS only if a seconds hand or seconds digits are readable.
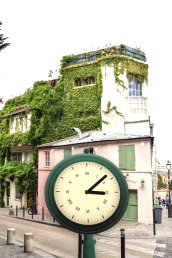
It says 3:08
